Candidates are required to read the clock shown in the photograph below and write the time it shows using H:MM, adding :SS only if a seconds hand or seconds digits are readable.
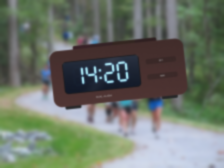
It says 14:20
